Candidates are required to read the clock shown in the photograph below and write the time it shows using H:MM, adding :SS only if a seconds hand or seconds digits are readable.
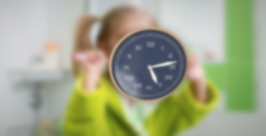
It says 5:13
